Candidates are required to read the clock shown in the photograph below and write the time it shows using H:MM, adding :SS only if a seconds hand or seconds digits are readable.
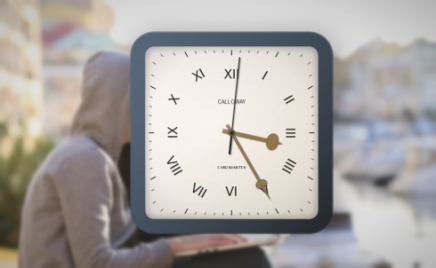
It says 3:25:01
